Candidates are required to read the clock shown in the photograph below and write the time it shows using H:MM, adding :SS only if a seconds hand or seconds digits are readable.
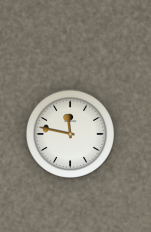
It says 11:47
